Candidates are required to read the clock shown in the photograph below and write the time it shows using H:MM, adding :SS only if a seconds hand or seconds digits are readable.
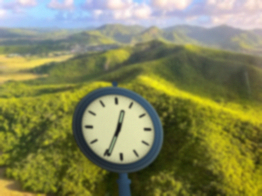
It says 12:34
